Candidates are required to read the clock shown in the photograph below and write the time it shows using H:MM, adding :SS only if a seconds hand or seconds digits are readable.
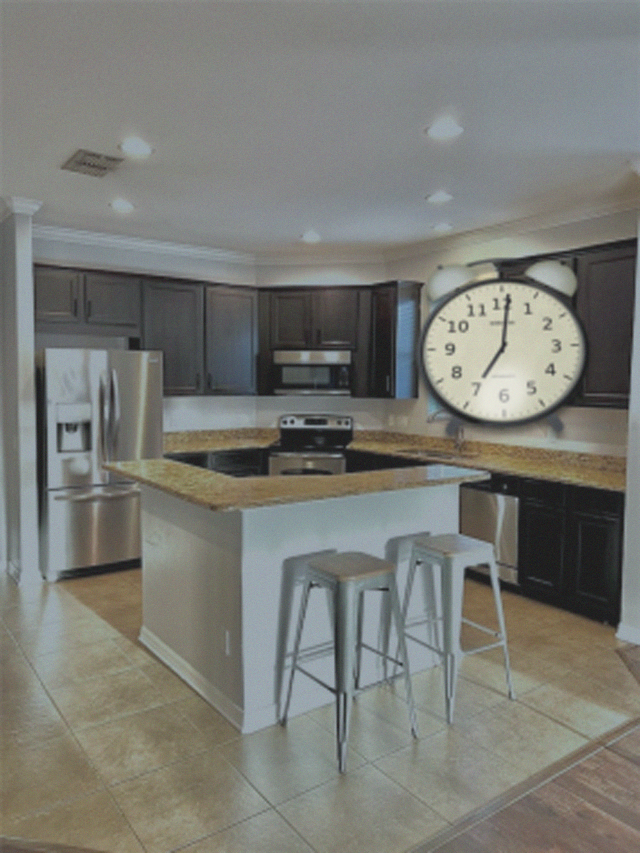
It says 7:01
